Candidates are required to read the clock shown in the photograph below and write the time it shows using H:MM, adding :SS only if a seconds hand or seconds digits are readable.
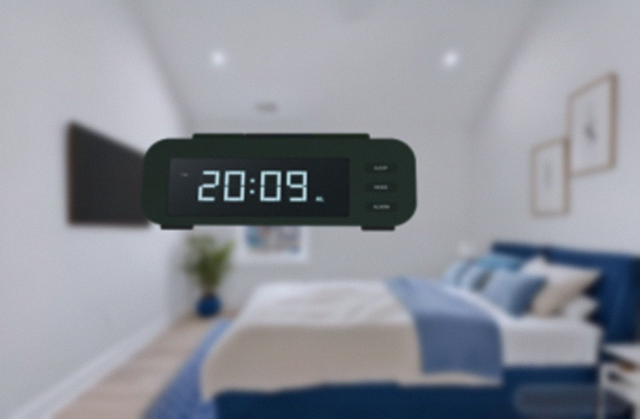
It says 20:09
